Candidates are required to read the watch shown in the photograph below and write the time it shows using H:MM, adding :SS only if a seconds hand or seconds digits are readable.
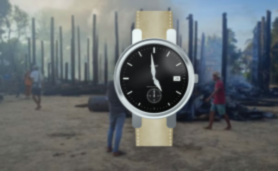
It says 4:59
